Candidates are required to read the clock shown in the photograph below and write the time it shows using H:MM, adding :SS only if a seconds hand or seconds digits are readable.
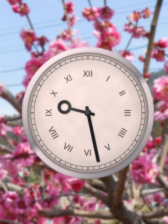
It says 9:28
